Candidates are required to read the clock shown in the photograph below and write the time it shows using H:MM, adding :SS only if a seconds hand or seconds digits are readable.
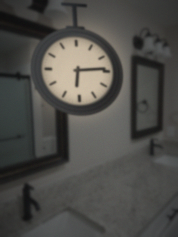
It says 6:14
